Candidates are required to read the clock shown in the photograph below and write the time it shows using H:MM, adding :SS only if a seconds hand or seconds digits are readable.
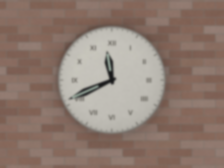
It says 11:41
